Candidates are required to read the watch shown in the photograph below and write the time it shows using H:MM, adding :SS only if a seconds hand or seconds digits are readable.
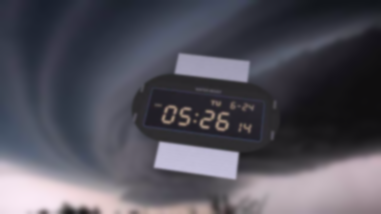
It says 5:26
